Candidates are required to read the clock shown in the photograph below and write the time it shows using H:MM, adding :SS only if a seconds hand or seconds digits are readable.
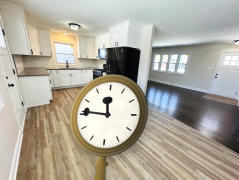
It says 11:46
